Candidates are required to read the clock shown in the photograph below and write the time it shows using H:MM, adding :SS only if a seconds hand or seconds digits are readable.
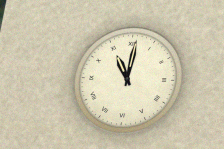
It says 11:01
